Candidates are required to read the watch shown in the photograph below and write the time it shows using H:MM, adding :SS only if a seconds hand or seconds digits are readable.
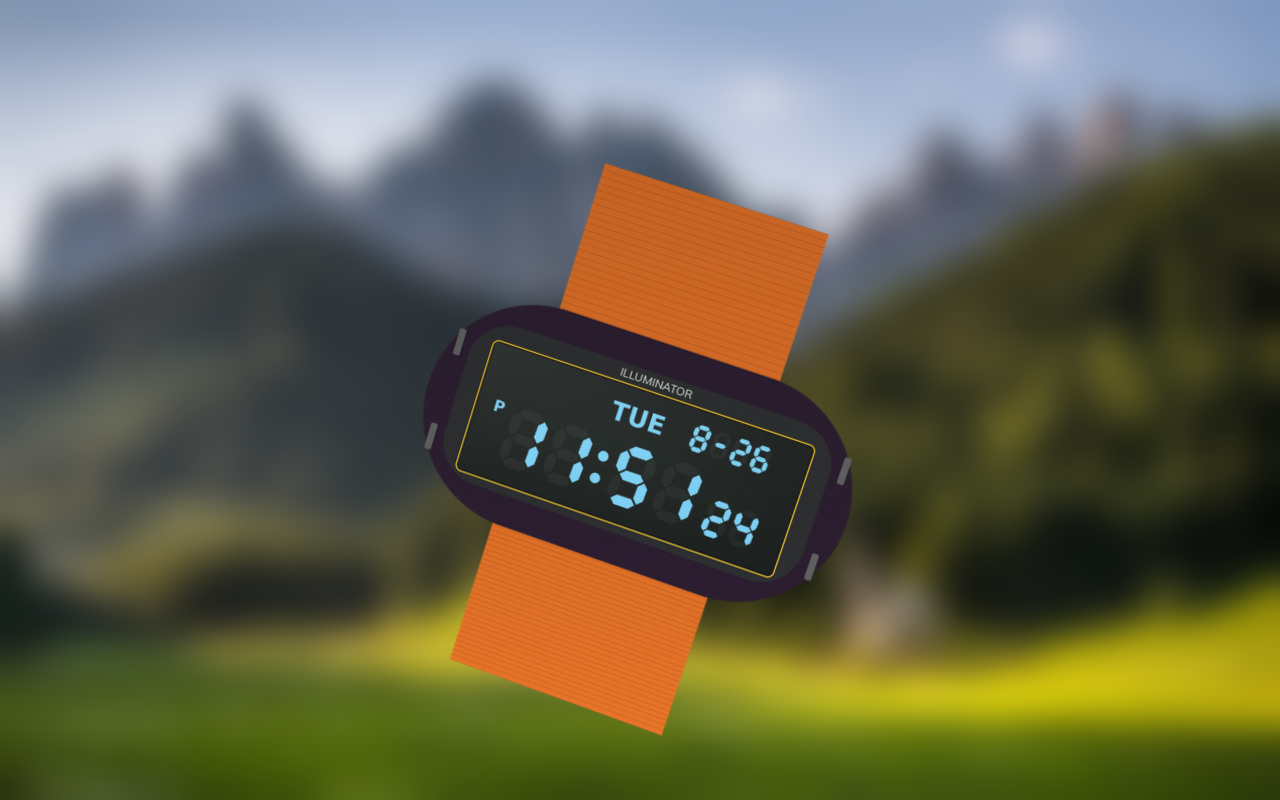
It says 11:51:24
